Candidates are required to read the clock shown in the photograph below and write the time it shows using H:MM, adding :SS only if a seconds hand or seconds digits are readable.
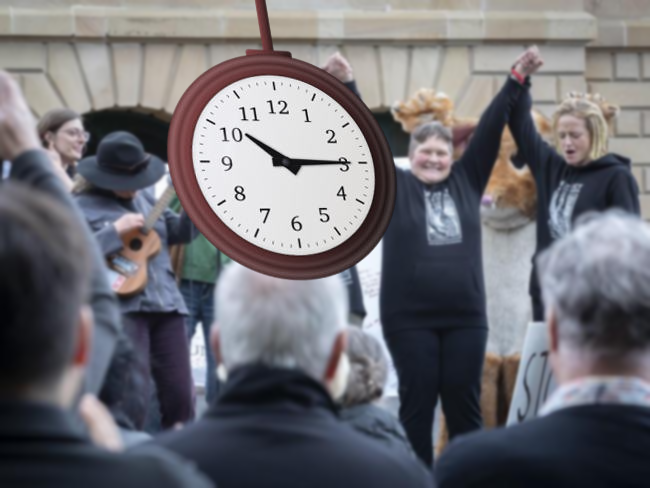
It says 10:15
